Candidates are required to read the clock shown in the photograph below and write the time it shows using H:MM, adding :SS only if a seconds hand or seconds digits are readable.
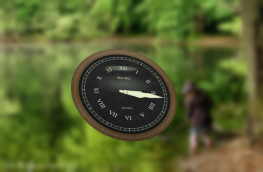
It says 3:16
